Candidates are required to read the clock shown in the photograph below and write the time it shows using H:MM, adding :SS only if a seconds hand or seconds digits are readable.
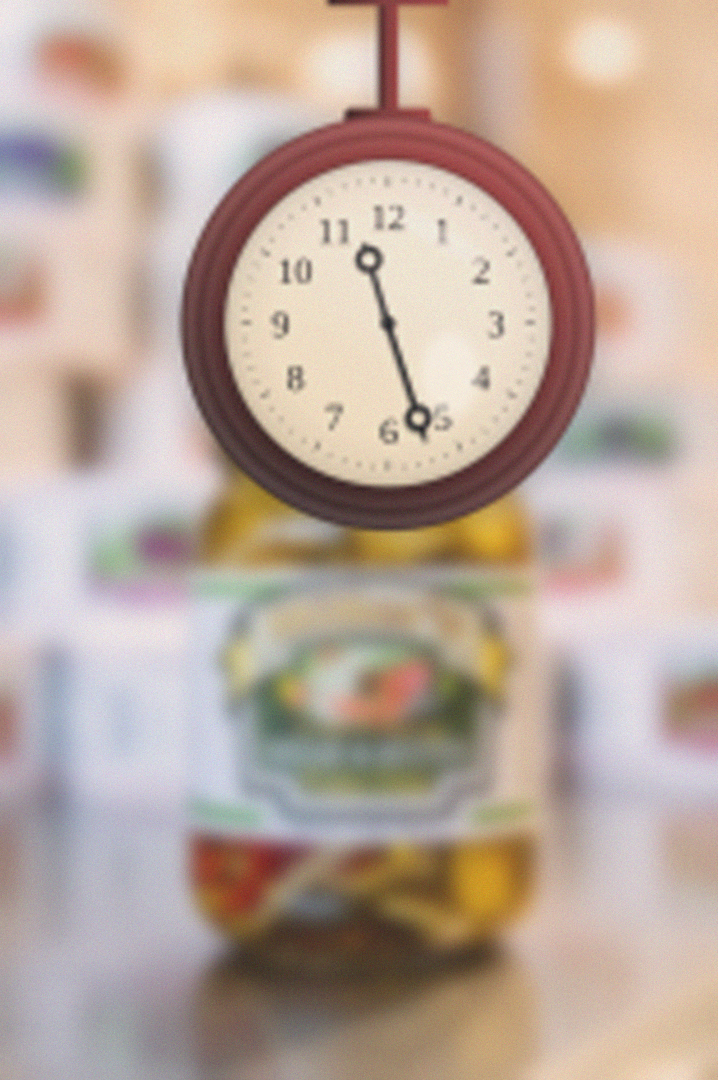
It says 11:27
